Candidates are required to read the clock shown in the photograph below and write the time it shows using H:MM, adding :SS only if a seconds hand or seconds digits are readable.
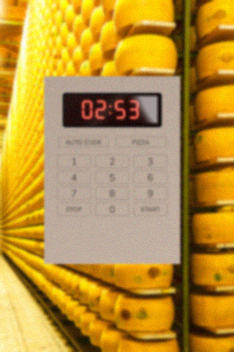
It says 2:53
